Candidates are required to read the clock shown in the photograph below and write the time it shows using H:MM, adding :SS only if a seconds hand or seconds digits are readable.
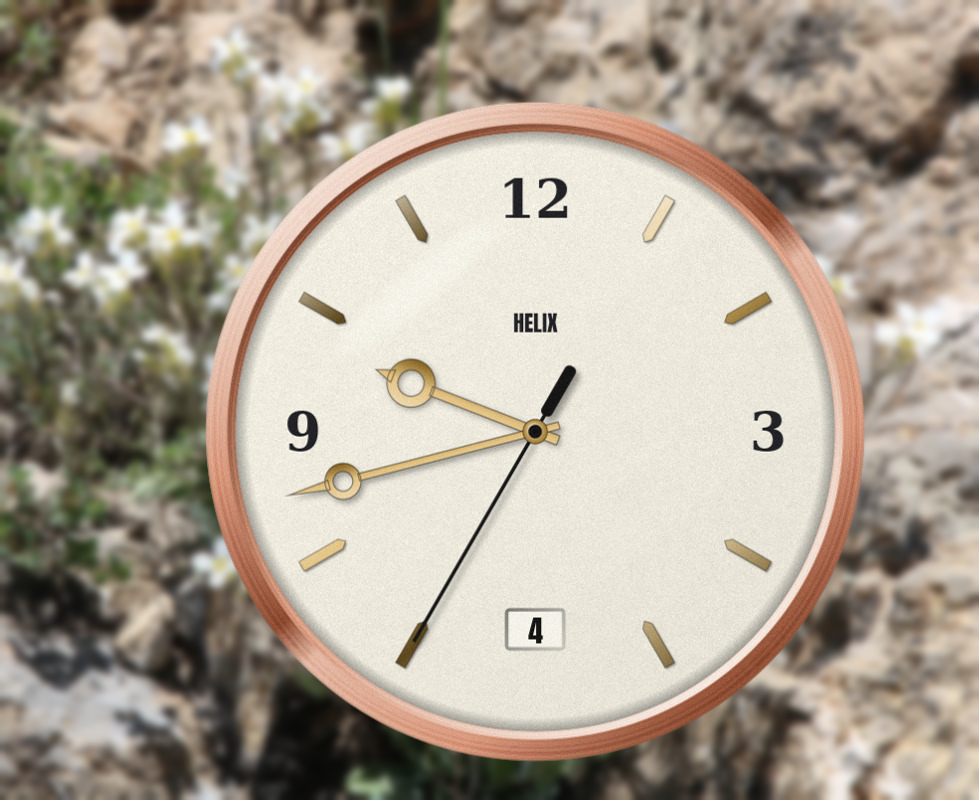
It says 9:42:35
